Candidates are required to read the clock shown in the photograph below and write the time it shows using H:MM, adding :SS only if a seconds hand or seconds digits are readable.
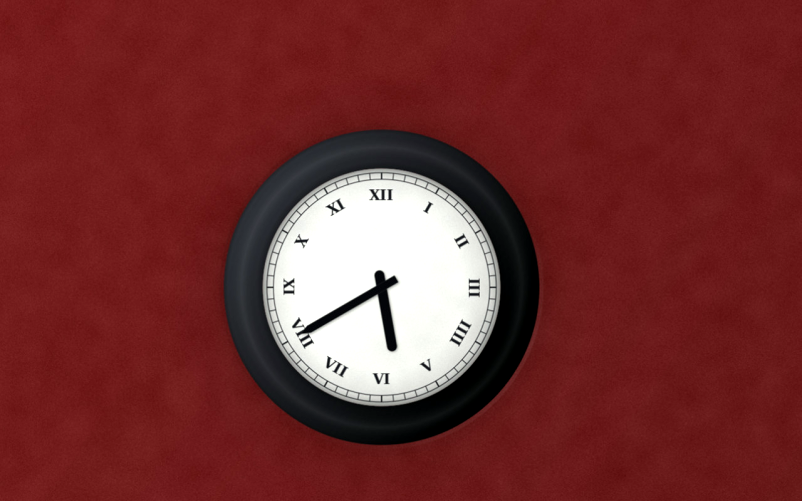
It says 5:40
